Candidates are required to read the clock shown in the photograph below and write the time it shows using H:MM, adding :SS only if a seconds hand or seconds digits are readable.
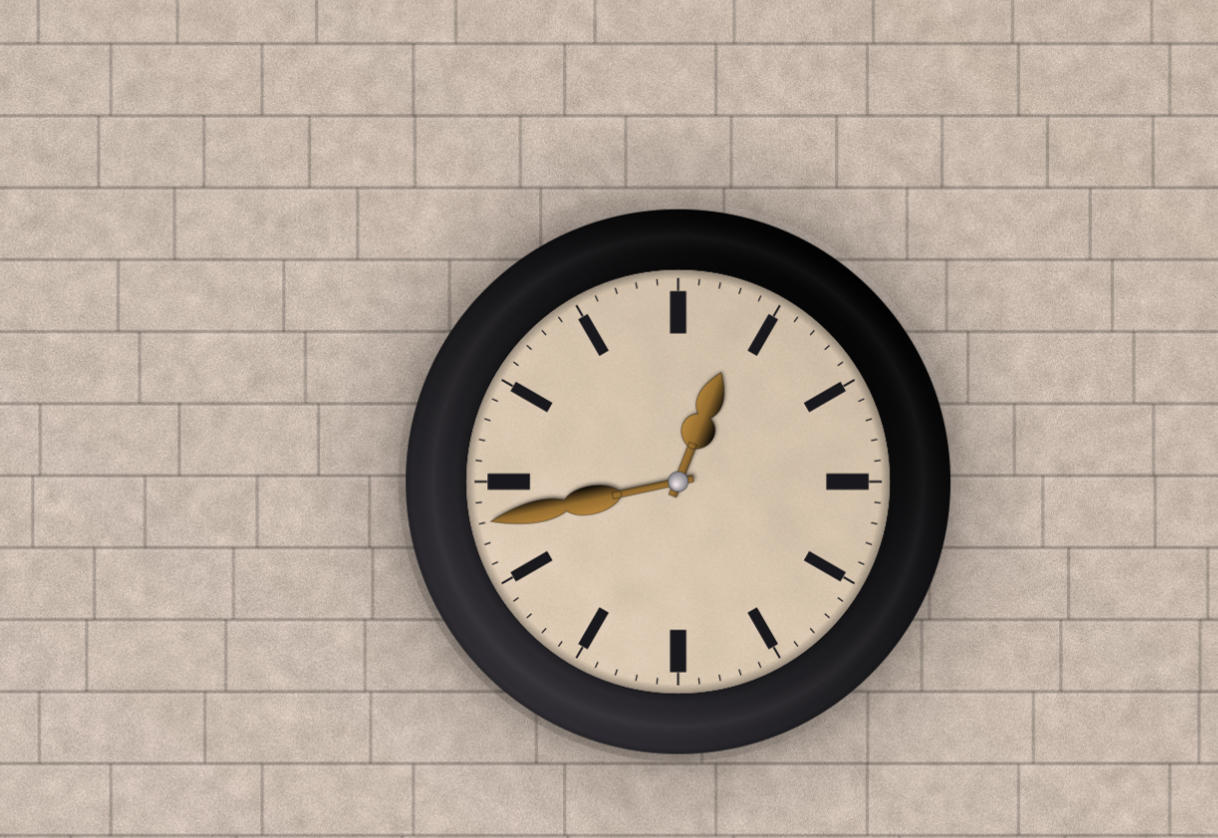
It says 12:43
